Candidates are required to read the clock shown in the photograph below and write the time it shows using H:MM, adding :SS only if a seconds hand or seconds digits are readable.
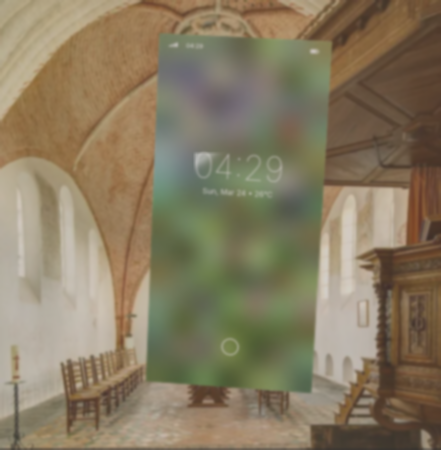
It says 4:29
